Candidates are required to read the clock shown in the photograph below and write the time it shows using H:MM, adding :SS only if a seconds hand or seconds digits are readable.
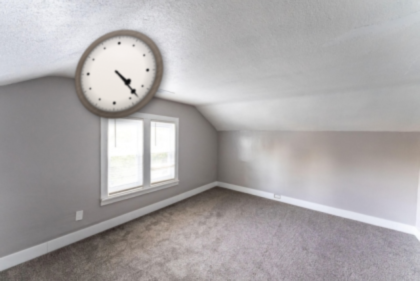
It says 4:23
